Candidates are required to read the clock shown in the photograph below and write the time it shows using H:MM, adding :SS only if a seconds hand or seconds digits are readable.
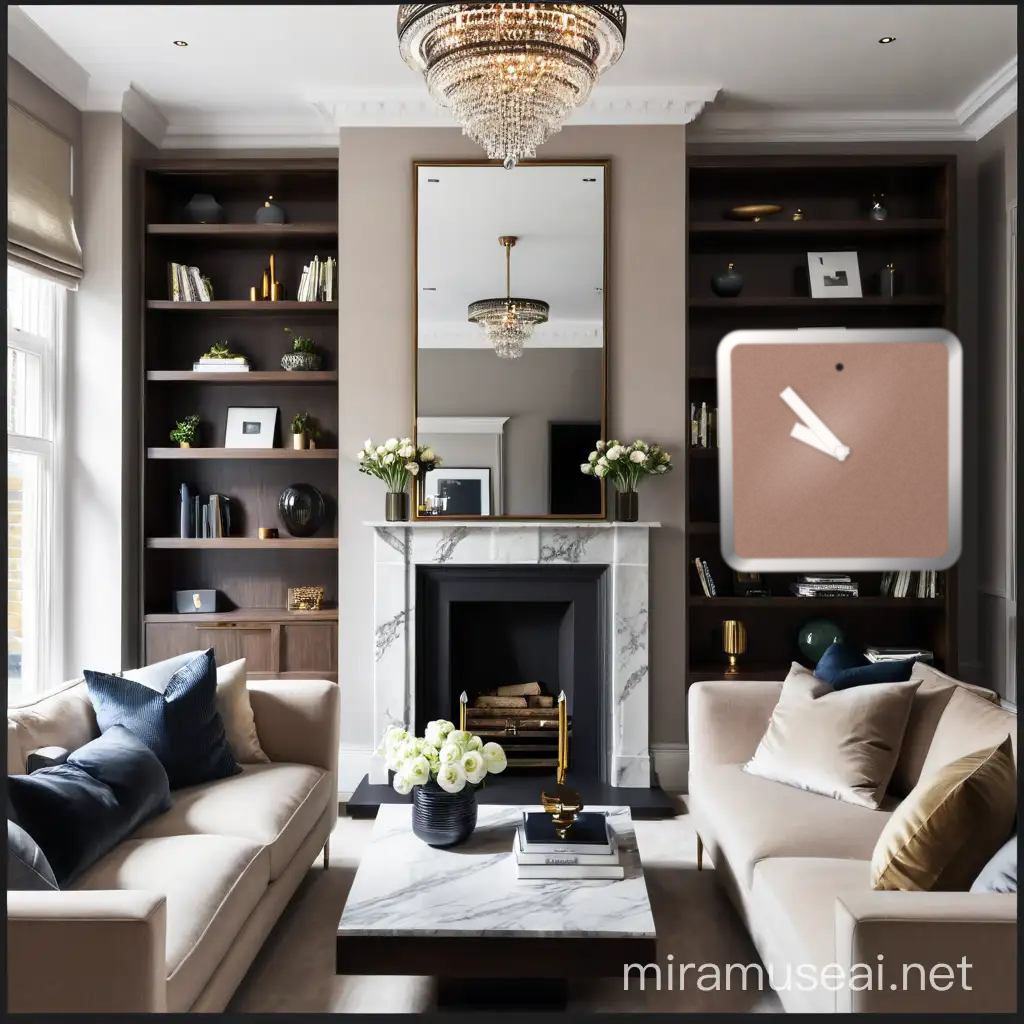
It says 9:53
